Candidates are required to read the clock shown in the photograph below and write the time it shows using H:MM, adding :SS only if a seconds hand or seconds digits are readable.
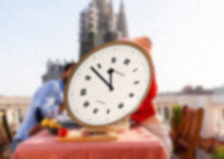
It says 10:48
